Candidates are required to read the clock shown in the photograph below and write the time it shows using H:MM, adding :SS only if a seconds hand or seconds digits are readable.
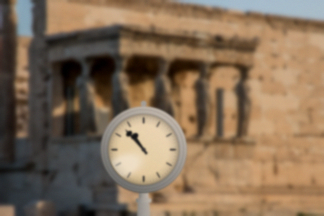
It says 10:53
